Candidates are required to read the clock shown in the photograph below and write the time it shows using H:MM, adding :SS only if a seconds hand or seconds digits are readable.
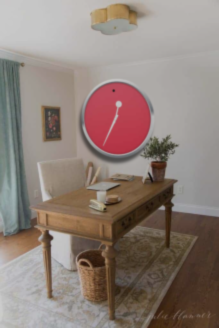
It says 12:35
